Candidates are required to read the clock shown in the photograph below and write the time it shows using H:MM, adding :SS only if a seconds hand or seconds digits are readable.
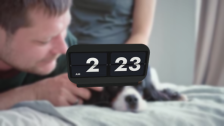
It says 2:23
